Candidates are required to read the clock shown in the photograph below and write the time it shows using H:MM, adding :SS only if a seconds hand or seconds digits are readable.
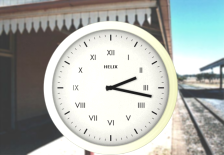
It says 2:17
